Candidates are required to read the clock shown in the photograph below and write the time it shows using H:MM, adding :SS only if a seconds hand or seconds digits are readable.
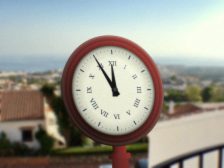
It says 11:55
